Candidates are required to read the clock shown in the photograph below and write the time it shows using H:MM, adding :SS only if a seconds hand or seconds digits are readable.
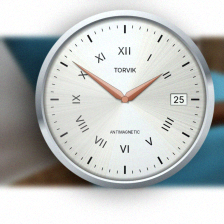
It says 1:51
